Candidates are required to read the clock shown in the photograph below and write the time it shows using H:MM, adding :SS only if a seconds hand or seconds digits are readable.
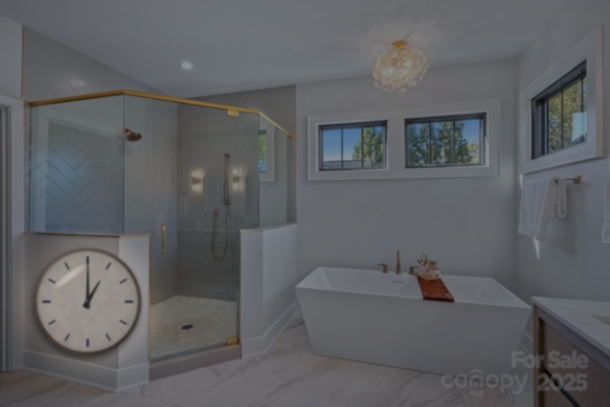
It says 1:00
